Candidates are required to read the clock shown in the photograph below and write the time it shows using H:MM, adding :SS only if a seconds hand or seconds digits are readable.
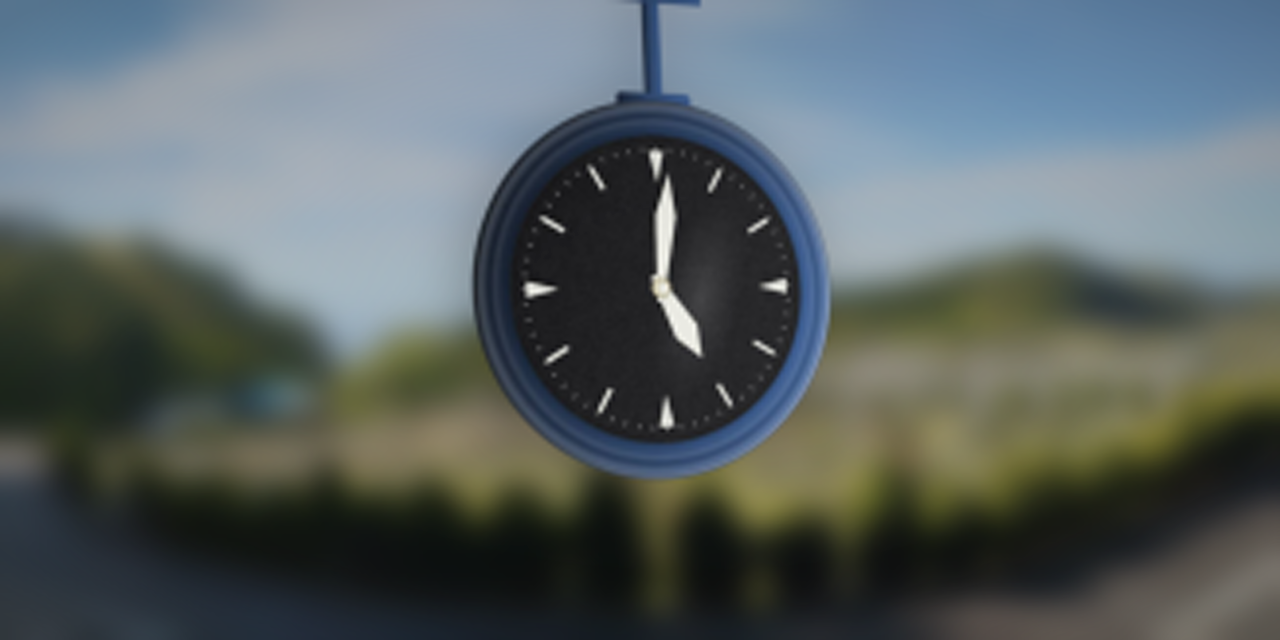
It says 5:01
